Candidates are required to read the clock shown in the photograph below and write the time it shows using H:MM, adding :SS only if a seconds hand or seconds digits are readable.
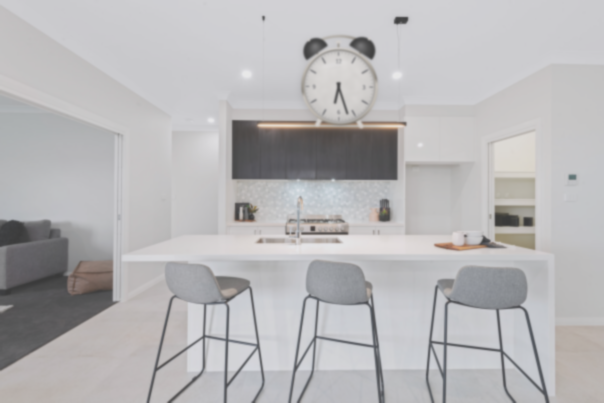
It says 6:27
